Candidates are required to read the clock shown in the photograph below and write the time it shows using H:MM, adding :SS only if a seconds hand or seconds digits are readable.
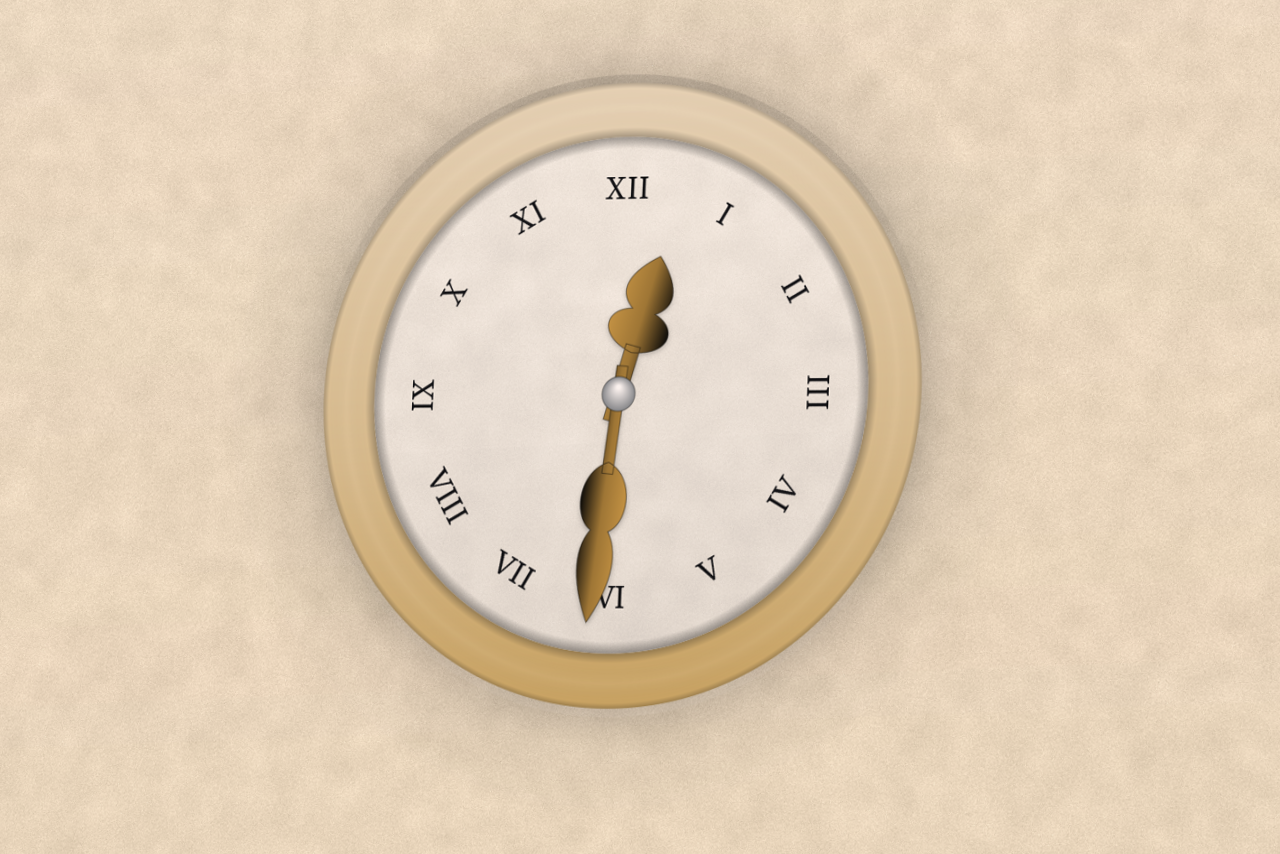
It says 12:31
